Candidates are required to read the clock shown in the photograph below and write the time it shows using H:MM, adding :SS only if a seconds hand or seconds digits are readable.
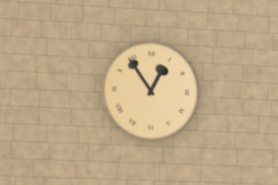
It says 12:54
